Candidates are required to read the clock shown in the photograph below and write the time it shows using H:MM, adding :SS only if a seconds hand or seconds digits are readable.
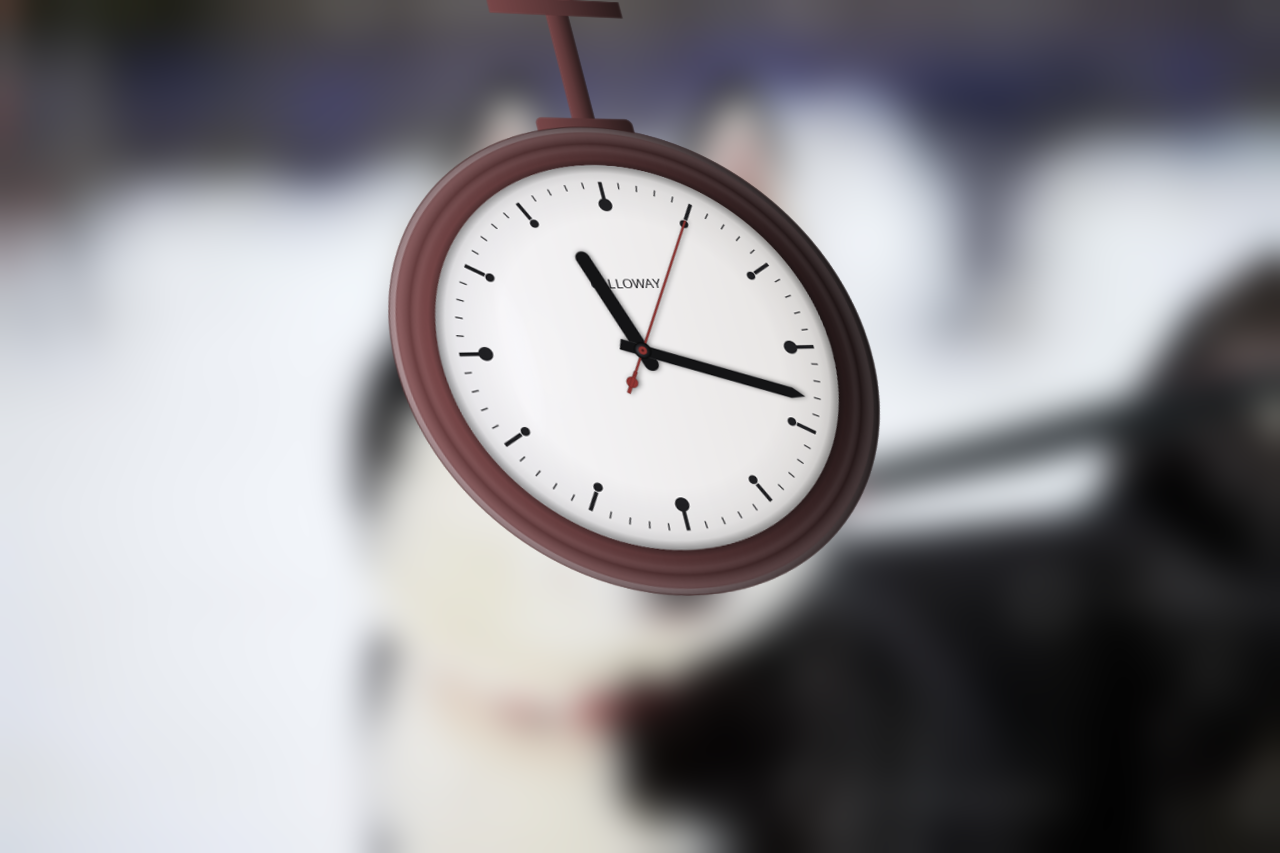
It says 11:18:05
